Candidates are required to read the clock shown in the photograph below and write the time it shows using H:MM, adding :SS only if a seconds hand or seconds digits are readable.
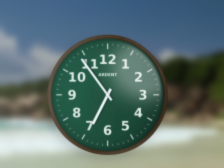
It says 6:54
